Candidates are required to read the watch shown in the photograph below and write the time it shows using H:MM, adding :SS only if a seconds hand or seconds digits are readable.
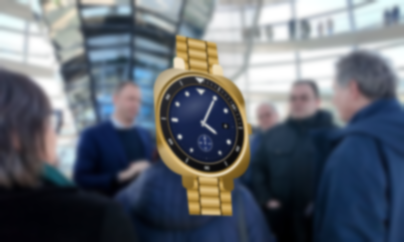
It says 4:05
